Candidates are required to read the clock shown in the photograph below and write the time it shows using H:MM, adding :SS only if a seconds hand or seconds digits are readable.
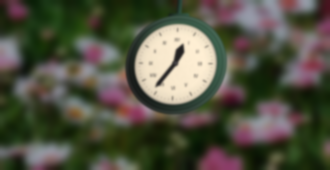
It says 12:36
